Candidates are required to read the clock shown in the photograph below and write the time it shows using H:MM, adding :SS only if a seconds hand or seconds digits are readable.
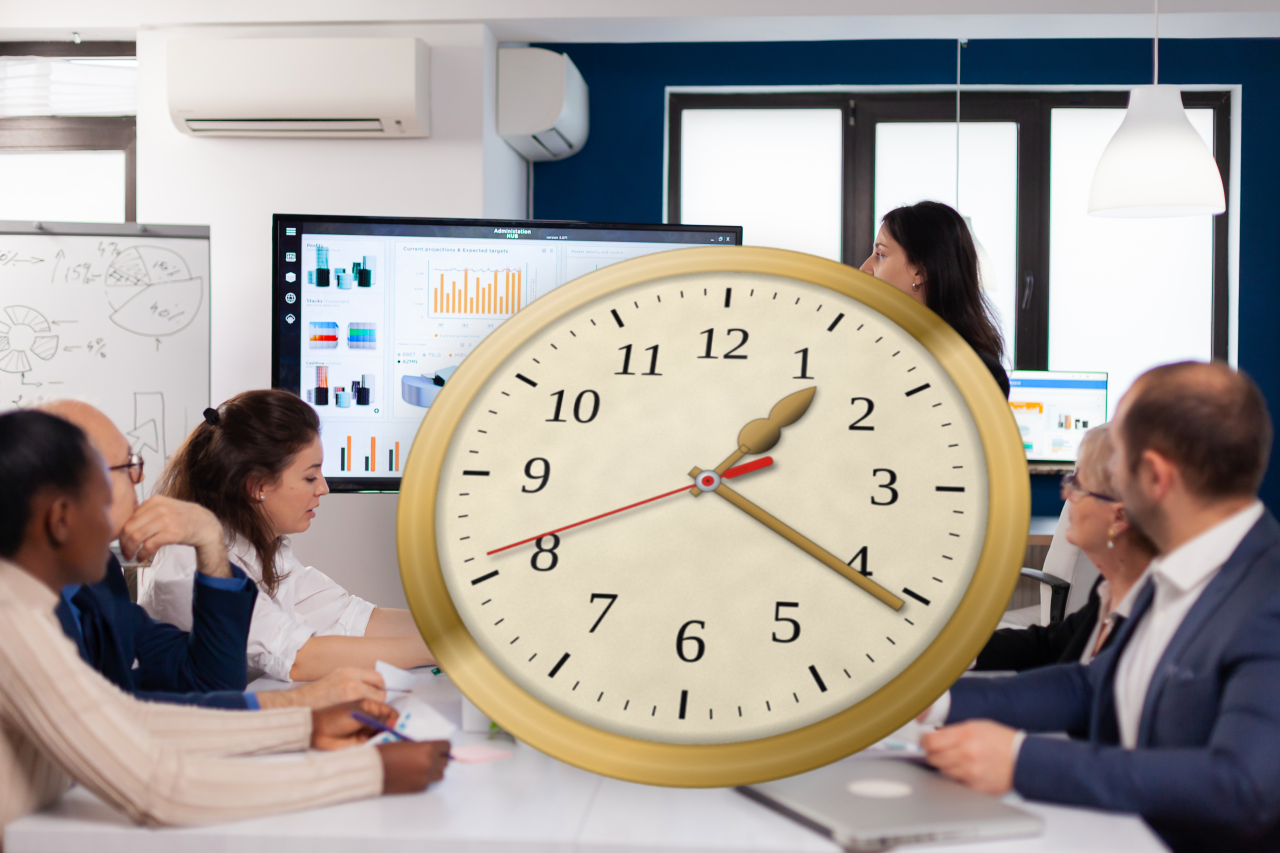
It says 1:20:41
